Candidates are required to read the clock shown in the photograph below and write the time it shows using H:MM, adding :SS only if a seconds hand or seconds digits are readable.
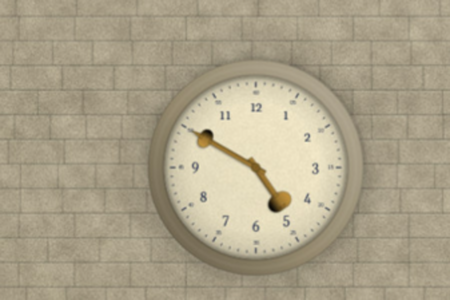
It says 4:50
